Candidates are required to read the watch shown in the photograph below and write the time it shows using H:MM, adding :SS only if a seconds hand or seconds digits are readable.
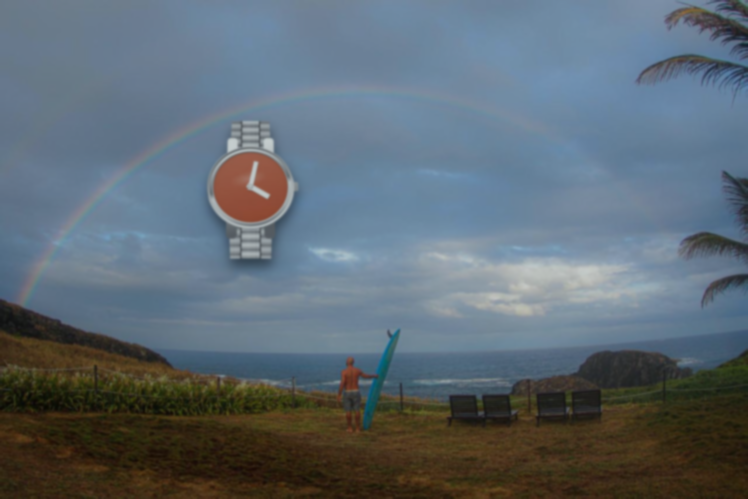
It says 4:02
